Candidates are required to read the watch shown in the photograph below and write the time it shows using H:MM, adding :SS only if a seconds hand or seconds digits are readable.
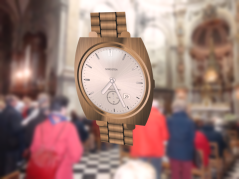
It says 7:26
